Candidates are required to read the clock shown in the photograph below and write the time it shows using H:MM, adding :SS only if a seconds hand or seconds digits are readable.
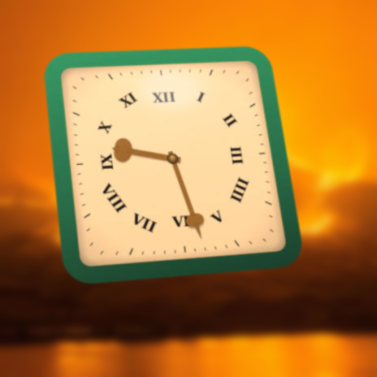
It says 9:28
